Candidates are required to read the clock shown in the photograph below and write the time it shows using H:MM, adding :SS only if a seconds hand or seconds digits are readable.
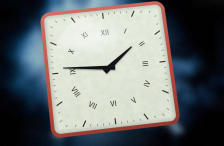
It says 1:46
